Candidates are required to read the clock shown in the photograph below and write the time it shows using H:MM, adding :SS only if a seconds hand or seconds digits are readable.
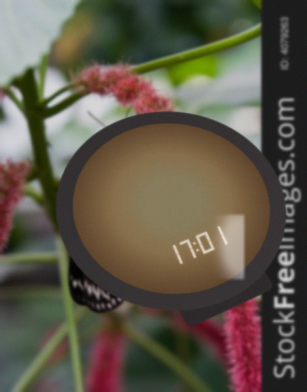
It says 17:01
